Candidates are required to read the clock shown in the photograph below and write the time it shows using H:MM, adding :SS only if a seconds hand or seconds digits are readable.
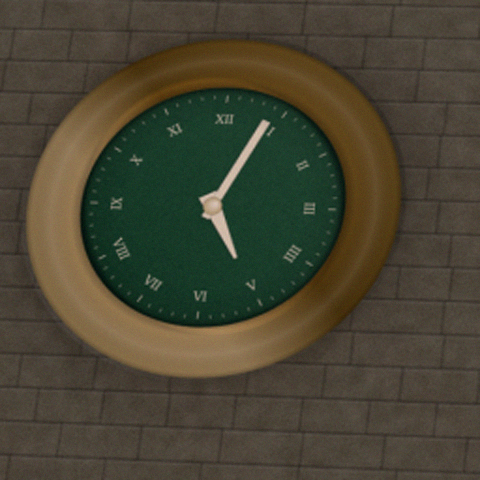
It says 5:04
